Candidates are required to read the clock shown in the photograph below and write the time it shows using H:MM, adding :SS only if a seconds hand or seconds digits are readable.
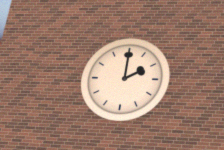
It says 2:00
